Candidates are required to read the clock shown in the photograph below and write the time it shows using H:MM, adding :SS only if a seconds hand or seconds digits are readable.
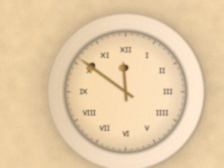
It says 11:51
